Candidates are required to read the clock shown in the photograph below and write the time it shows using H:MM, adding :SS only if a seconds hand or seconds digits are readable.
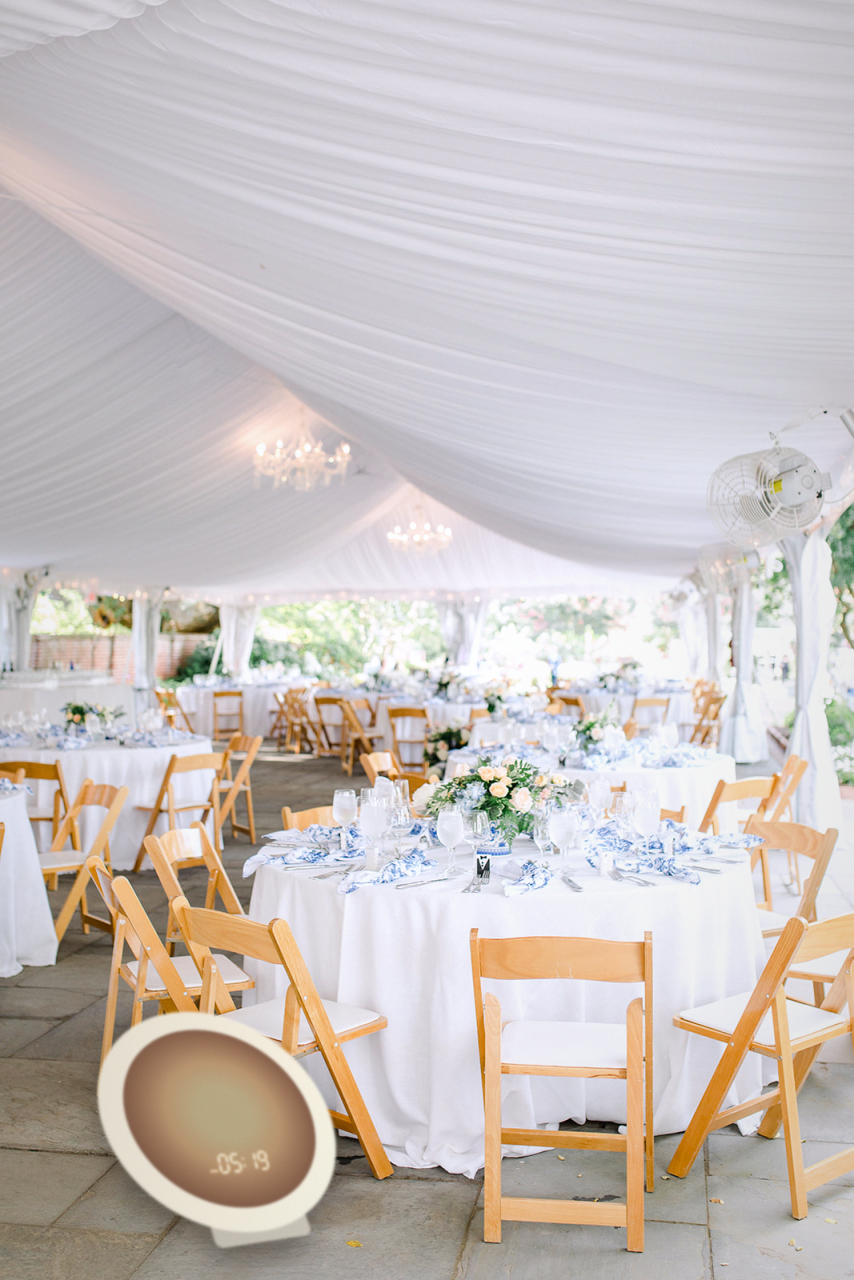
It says 5:19
